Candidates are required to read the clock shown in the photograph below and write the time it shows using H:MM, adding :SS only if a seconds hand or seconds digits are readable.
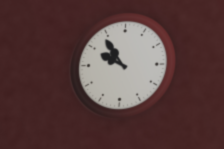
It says 9:54
